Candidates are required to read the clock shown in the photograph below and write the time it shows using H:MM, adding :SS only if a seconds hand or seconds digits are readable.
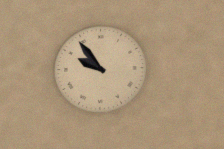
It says 9:54
